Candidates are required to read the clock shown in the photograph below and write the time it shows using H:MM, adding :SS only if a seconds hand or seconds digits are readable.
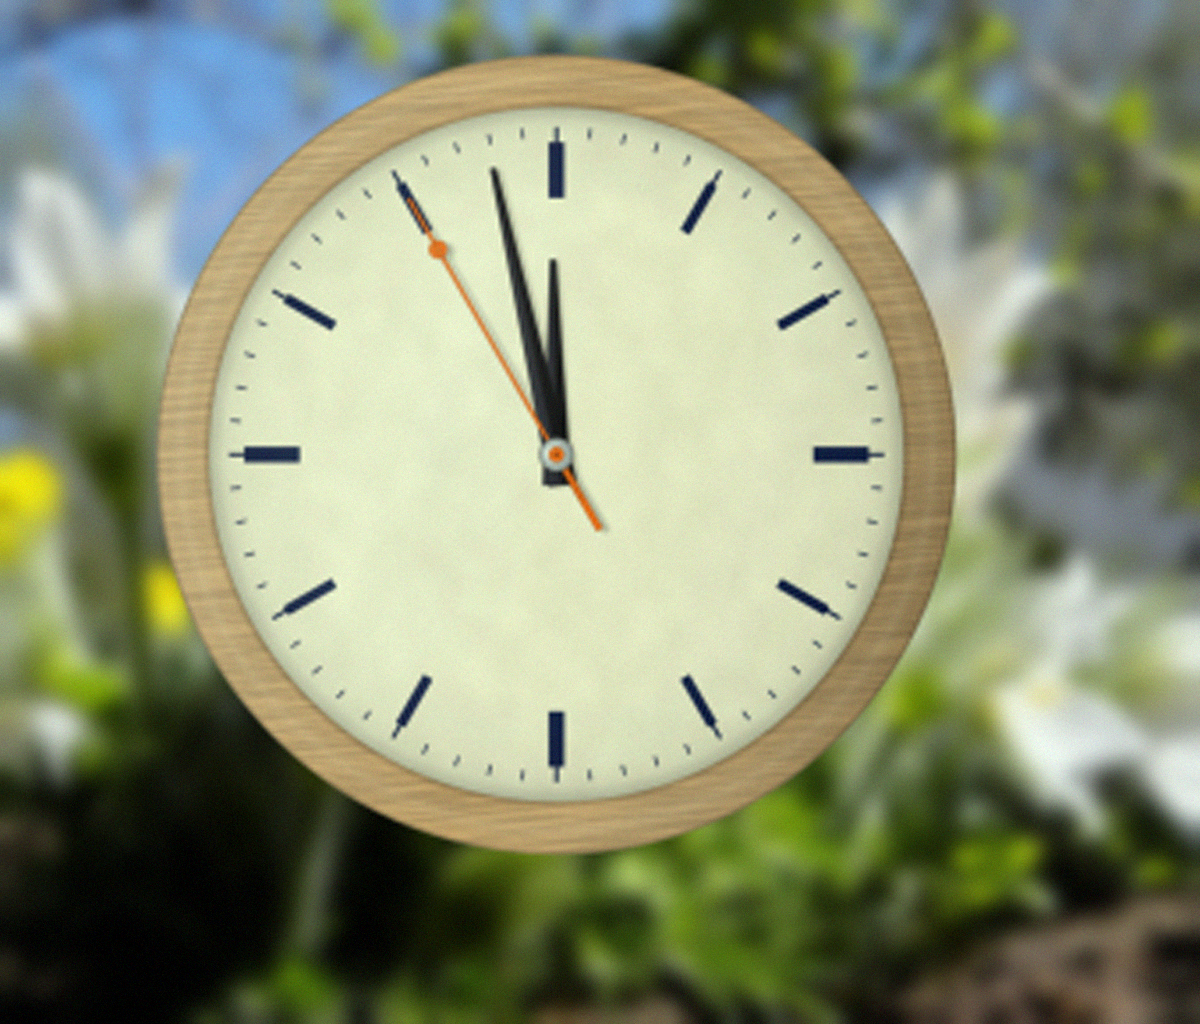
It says 11:57:55
